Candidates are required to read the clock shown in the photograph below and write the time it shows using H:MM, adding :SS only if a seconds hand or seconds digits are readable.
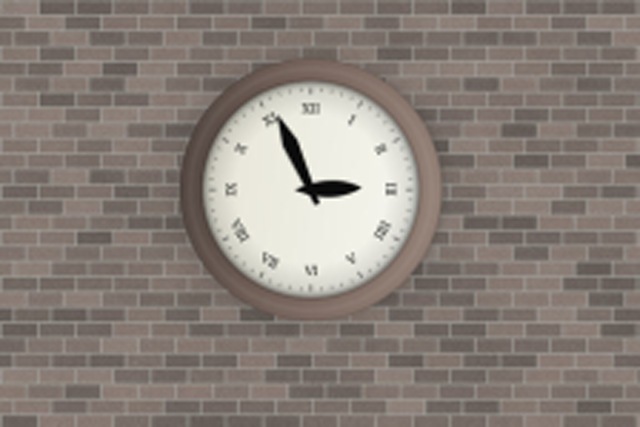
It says 2:56
